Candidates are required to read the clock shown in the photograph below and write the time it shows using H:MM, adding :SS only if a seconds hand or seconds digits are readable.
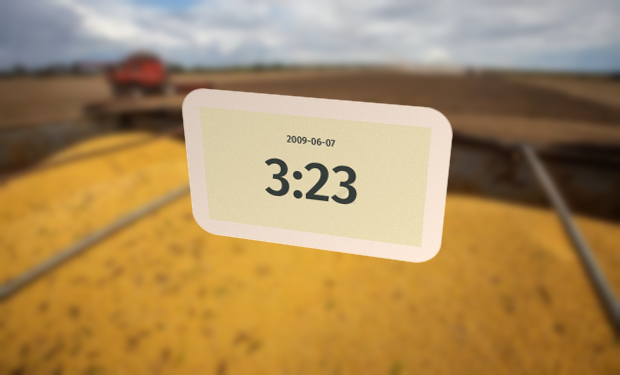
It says 3:23
